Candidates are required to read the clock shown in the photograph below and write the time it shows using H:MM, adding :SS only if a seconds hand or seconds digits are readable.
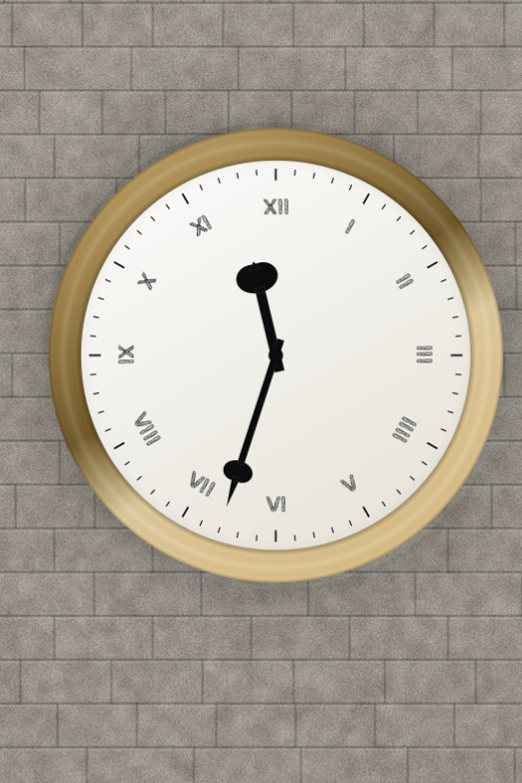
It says 11:33
